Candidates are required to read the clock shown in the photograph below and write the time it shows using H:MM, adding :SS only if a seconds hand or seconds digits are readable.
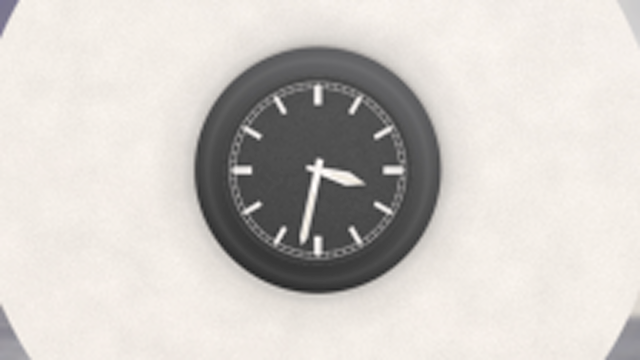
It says 3:32
